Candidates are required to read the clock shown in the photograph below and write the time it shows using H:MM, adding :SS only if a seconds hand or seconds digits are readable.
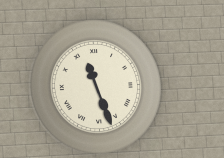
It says 11:27
